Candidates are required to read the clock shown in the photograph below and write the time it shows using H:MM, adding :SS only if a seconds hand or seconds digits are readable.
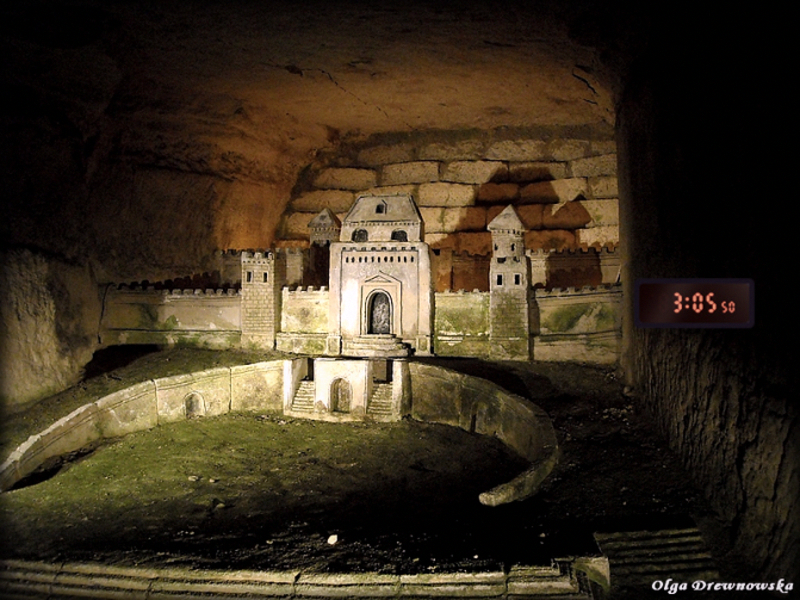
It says 3:05:50
